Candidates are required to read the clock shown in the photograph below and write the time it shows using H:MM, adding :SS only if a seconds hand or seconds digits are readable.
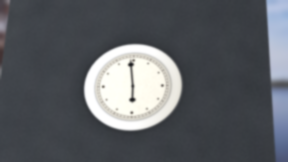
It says 5:59
